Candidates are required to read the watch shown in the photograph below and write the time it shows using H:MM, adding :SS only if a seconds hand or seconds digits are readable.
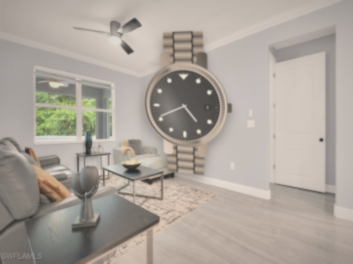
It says 4:41
